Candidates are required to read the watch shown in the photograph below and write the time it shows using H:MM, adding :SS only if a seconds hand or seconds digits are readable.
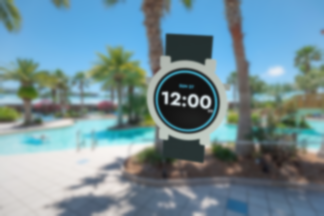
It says 12:00
